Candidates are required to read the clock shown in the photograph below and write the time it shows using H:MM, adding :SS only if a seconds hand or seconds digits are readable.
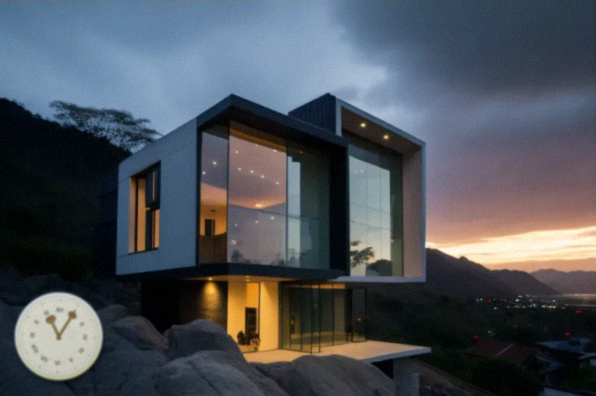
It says 11:05
